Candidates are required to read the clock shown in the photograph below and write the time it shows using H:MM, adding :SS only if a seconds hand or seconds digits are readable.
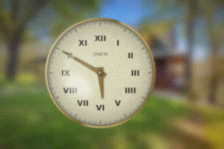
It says 5:50
